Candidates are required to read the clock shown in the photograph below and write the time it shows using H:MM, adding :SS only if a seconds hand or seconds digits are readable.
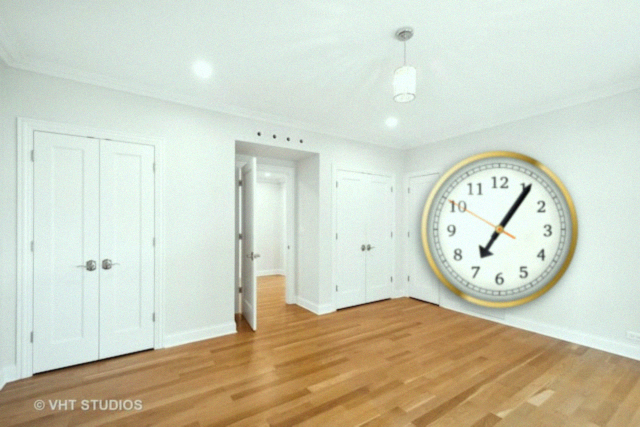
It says 7:05:50
